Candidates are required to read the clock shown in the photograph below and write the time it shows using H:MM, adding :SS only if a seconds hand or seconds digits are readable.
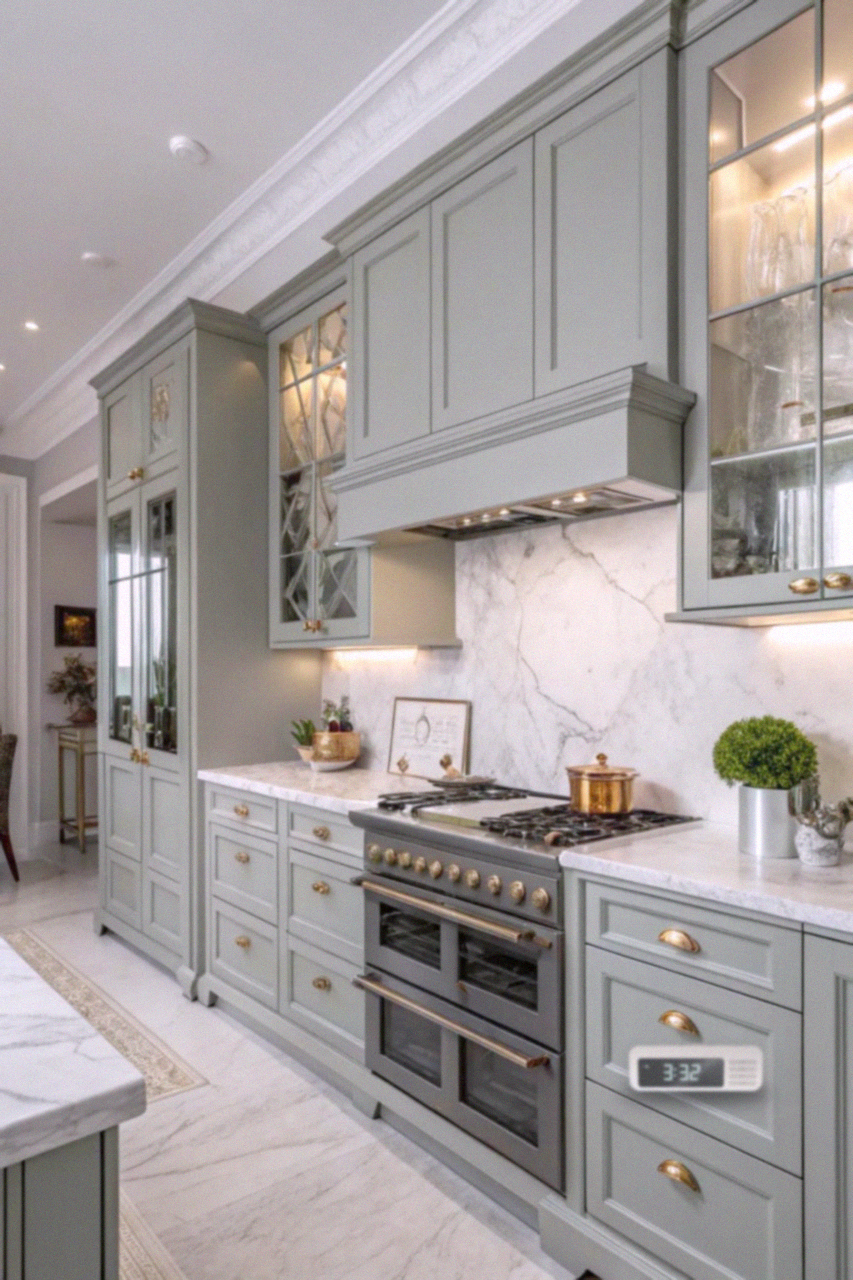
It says 3:32
